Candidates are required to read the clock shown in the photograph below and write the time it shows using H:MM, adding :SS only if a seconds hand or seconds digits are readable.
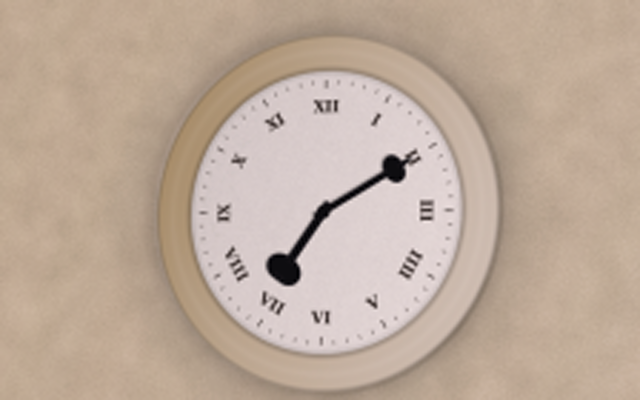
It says 7:10
